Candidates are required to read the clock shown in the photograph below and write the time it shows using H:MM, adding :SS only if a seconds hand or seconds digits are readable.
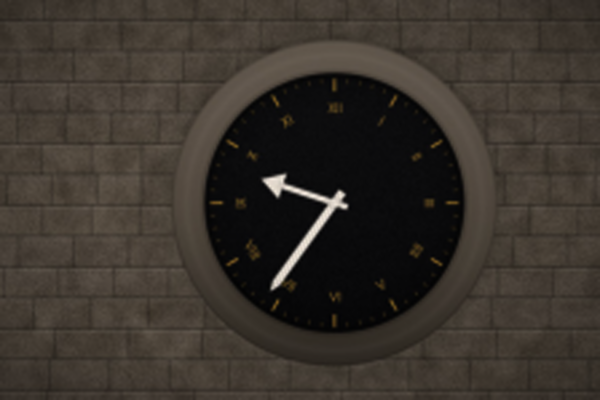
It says 9:36
